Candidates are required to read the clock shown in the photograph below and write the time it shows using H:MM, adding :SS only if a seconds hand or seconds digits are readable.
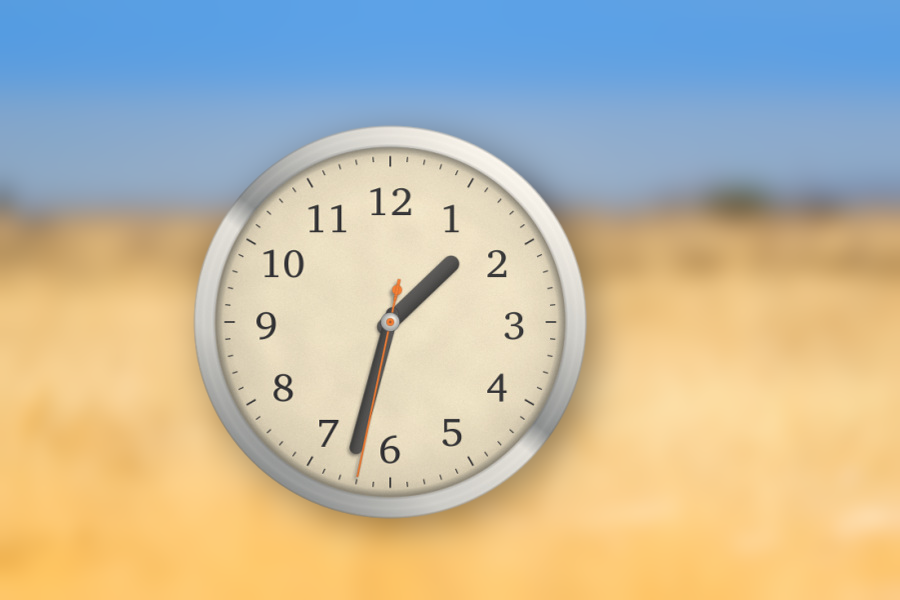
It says 1:32:32
